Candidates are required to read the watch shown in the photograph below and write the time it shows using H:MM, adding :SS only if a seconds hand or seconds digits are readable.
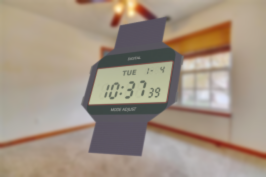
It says 10:37:39
